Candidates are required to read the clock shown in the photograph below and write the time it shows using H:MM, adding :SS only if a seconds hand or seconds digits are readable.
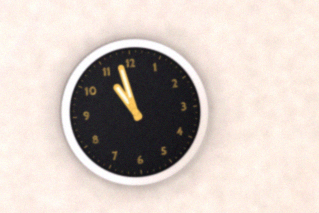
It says 10:58
